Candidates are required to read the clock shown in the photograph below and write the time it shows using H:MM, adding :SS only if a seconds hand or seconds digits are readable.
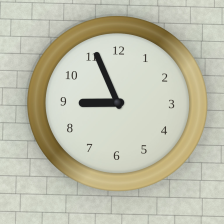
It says 8:56
